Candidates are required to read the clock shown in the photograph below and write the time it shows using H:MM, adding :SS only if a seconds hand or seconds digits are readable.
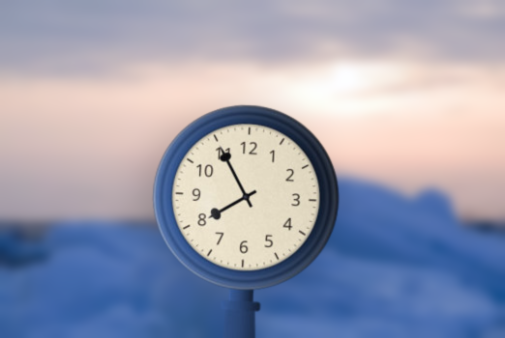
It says 7:55
